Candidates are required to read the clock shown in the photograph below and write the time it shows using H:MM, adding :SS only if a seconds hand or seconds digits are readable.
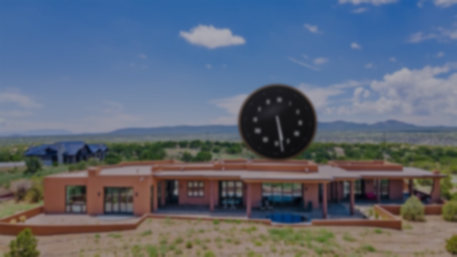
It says 5:28
